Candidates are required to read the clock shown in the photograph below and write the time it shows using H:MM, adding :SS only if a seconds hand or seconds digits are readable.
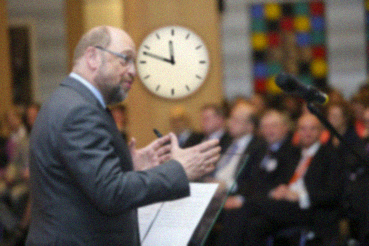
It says 11:48
